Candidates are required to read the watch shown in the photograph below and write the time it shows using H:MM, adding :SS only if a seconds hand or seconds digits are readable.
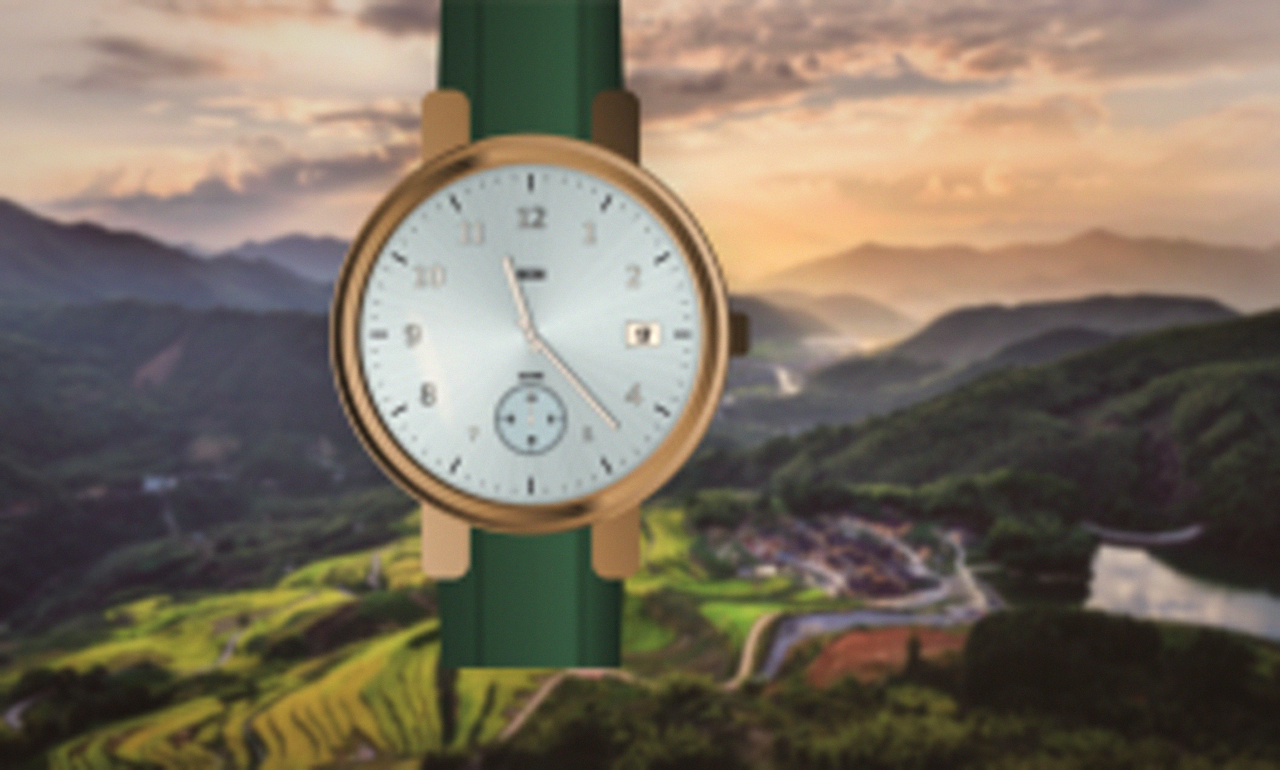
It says 11:23
